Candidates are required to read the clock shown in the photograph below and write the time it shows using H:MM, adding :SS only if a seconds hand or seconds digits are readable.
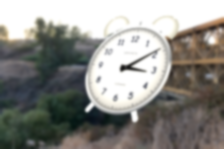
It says 3:09
